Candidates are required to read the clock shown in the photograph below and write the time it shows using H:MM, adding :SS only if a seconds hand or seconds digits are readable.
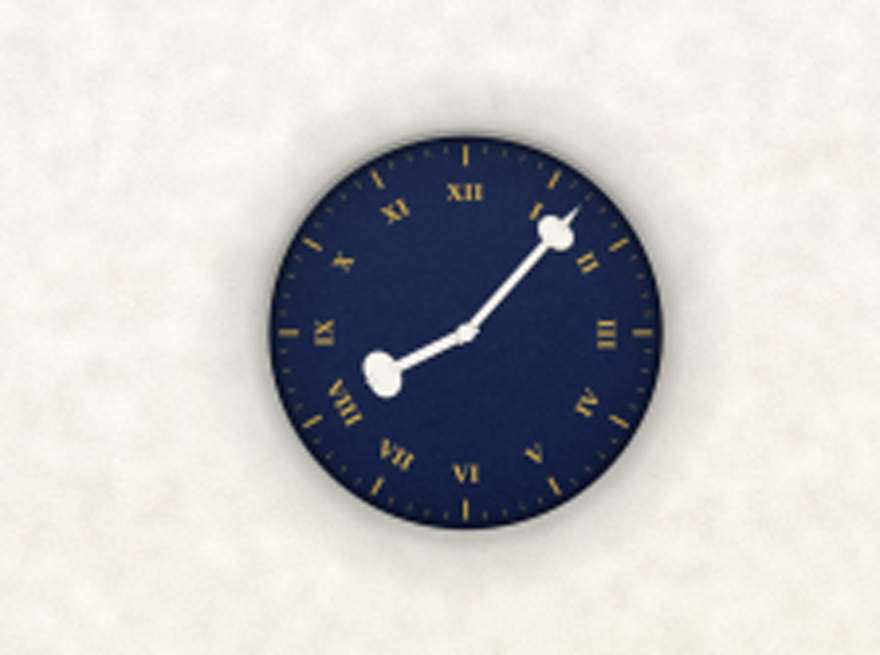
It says 8:07
